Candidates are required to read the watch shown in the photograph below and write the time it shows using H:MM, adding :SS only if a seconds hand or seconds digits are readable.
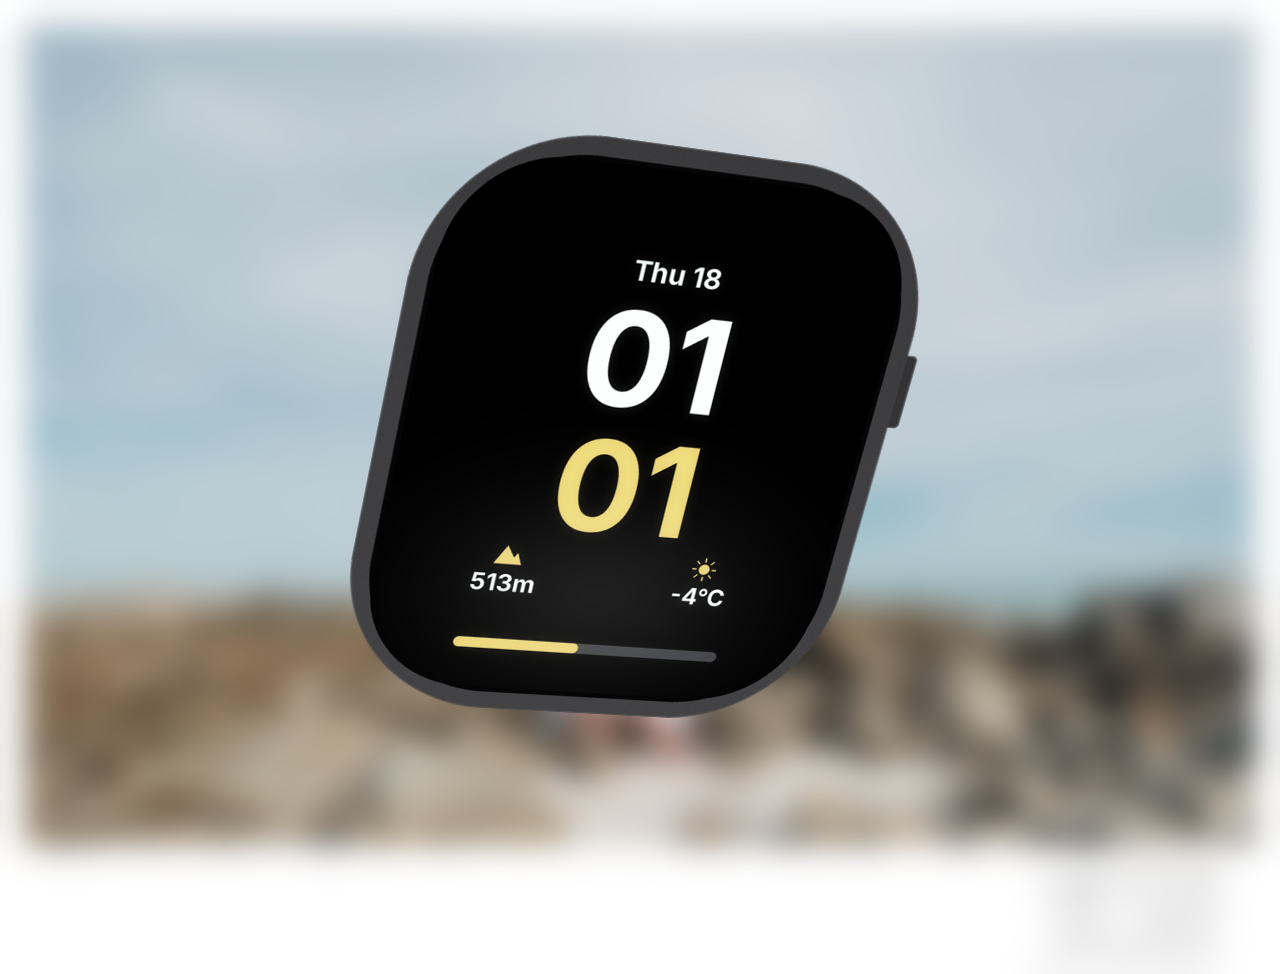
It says 1:01
